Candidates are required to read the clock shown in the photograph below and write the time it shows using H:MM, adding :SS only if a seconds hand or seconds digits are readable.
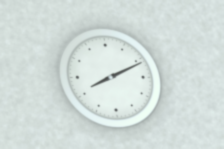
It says 8:11
